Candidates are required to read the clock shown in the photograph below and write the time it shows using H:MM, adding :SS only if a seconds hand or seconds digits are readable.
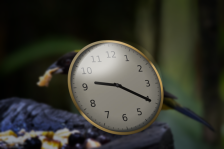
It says 9:20
